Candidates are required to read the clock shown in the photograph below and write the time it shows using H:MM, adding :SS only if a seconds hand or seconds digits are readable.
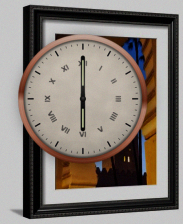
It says 6:00
